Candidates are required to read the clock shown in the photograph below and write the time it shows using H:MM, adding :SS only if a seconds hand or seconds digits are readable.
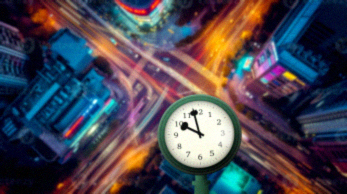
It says 9:58
